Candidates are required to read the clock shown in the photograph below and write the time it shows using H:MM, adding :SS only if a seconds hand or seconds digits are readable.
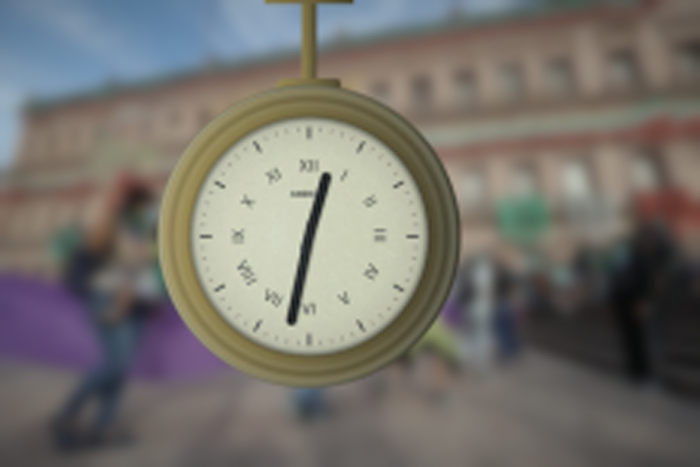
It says 12:32
